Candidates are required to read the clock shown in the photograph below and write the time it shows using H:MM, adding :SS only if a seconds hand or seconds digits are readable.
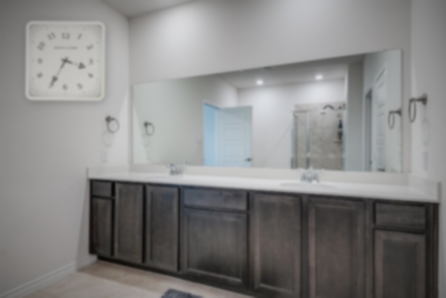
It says 3:35
